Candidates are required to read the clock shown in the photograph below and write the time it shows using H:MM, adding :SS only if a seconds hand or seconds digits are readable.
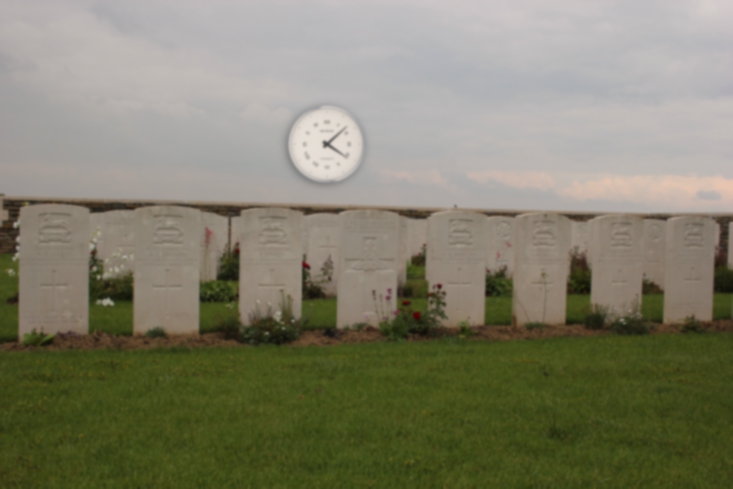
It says 4:08
